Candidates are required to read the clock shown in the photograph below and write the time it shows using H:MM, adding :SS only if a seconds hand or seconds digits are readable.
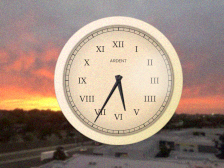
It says 5:35
